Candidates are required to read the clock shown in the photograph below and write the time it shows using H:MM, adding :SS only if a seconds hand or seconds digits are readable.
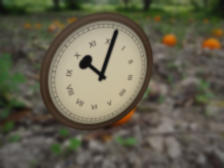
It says 10:01
